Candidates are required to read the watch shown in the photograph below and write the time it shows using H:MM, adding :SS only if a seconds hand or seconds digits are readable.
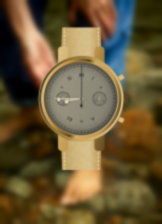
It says 8:45
